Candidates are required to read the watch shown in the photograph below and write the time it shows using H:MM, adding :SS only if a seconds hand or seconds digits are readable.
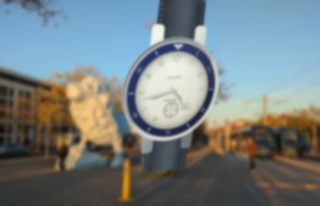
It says 4:43
